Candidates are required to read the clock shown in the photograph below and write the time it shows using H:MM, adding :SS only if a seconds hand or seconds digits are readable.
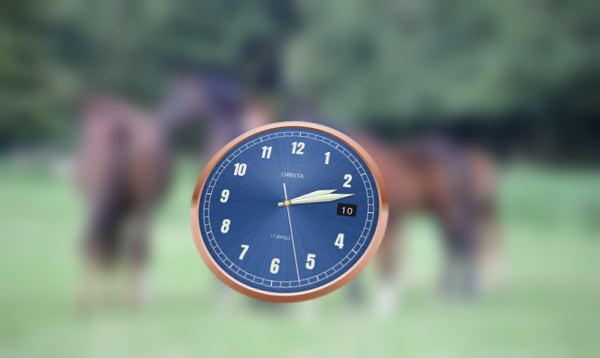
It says 2:12:27
